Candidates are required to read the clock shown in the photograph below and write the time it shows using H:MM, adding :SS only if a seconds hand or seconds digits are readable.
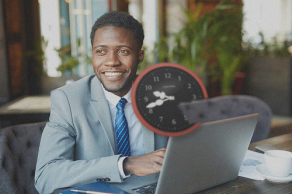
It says 9:42
